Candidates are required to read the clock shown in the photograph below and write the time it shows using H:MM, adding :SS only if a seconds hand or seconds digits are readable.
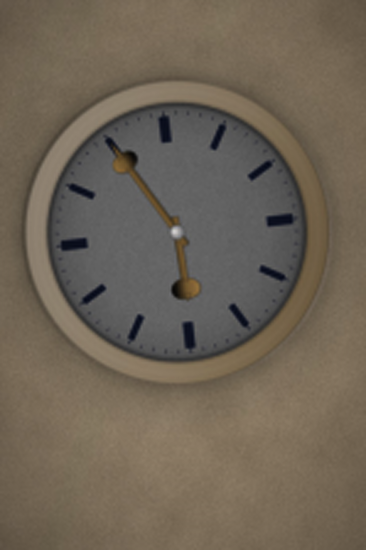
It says 5:55
